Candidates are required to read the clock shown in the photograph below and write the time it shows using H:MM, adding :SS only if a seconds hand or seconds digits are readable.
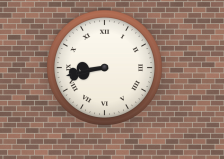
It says 8:43
